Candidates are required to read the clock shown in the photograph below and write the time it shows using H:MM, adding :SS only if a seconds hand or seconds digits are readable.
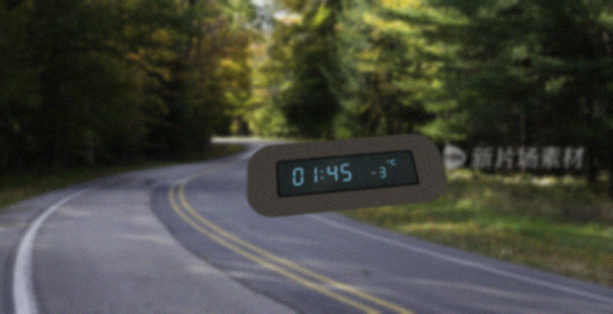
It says 1:45
